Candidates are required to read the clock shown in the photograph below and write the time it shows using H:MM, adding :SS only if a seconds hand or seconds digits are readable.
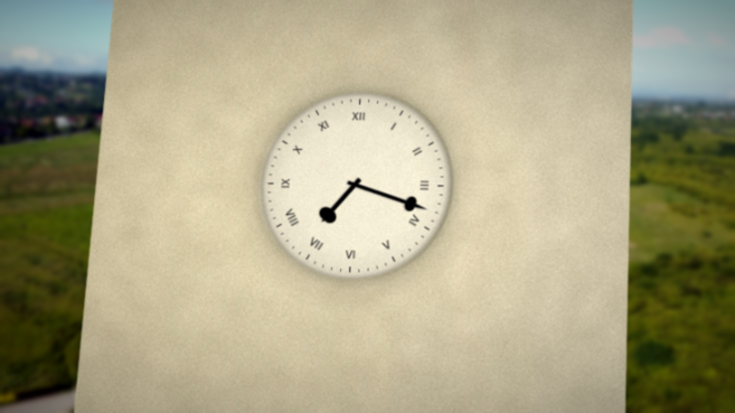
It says 7:18
